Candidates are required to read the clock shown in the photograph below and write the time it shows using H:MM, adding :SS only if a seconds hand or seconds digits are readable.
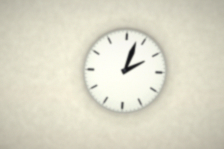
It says 2:03
